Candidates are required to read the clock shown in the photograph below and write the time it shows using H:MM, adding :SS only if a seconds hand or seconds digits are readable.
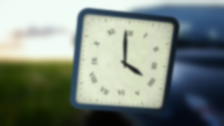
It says 3:59
